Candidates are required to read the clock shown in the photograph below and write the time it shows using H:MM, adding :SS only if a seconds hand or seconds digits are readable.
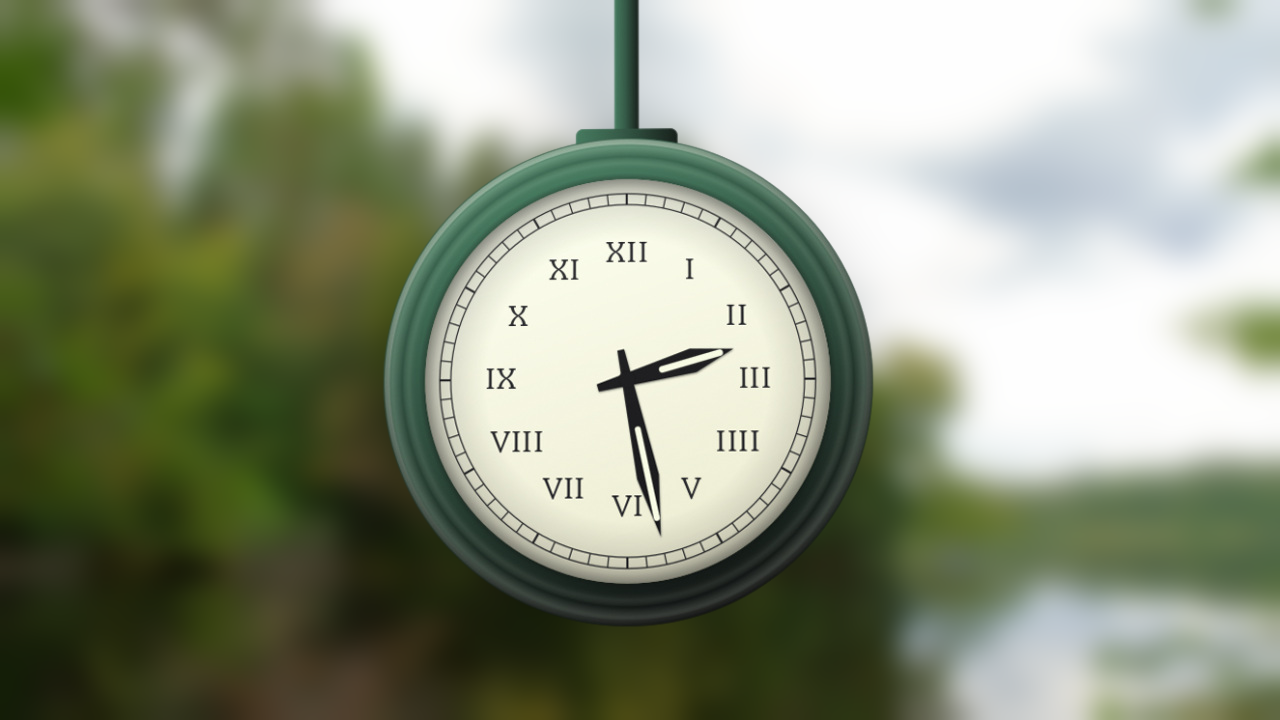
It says 2:28
